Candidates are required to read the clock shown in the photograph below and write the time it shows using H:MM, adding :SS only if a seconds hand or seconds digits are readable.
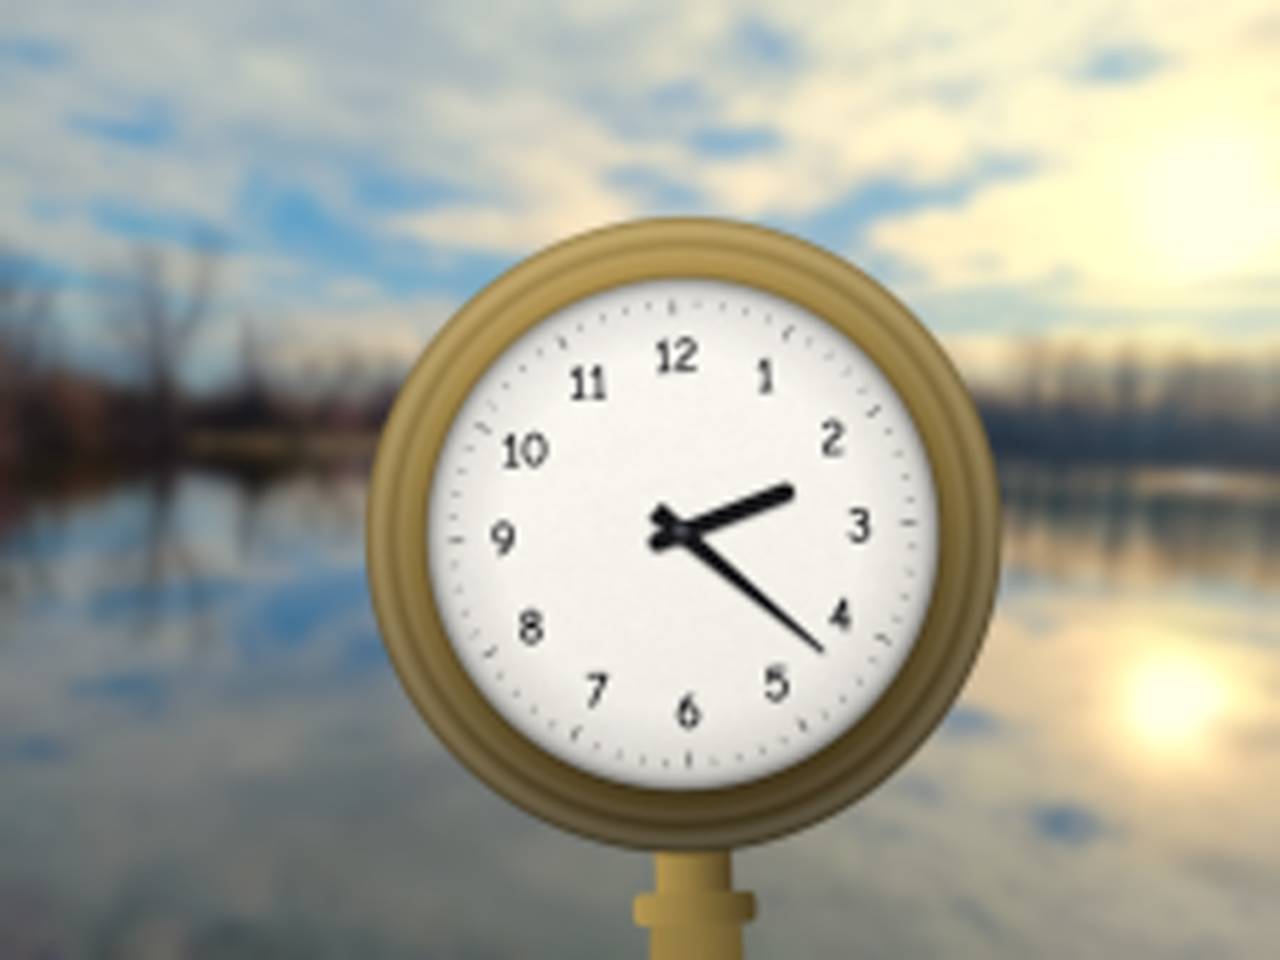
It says 2:22
